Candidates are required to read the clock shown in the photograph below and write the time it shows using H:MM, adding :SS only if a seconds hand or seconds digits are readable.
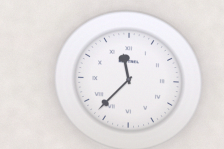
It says 11:37
